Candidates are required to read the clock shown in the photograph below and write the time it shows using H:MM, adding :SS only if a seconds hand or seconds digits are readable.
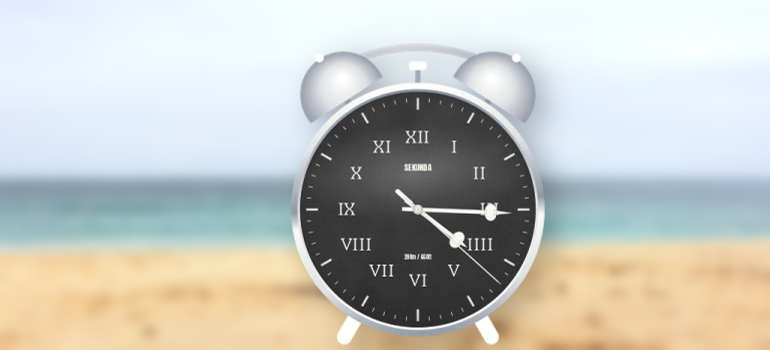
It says 4:15:22
